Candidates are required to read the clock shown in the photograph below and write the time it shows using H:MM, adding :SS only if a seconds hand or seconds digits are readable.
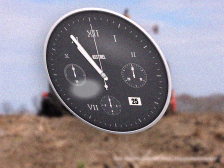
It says 10:55
